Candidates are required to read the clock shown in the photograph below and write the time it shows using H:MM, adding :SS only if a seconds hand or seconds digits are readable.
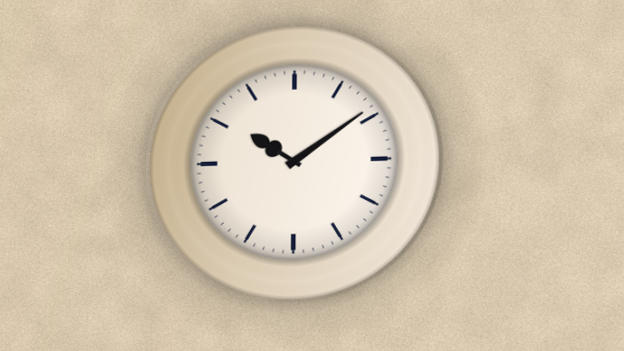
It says 10:09
